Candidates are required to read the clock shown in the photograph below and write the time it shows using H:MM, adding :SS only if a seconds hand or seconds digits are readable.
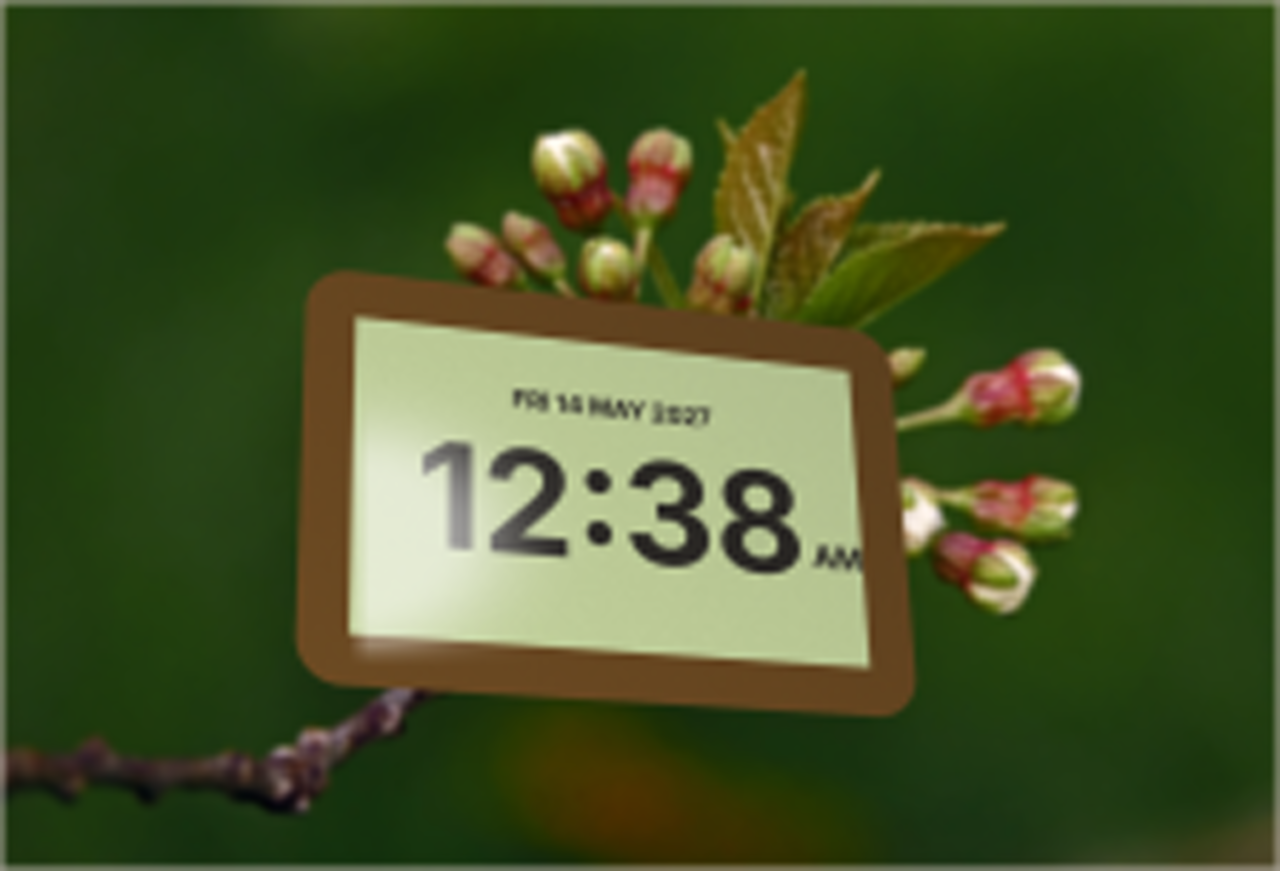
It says 12:38
